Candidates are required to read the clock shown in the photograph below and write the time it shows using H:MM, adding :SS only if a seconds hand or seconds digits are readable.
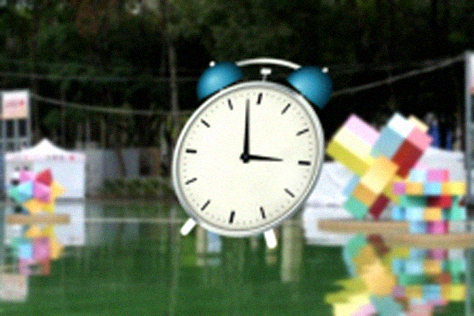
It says 2:58
